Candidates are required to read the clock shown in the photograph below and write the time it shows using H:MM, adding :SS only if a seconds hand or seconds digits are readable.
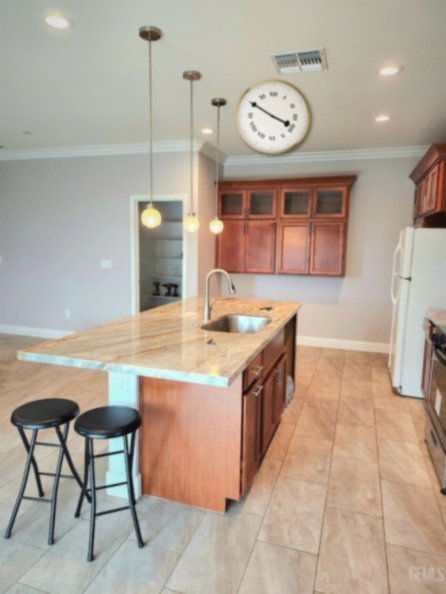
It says 3:50
